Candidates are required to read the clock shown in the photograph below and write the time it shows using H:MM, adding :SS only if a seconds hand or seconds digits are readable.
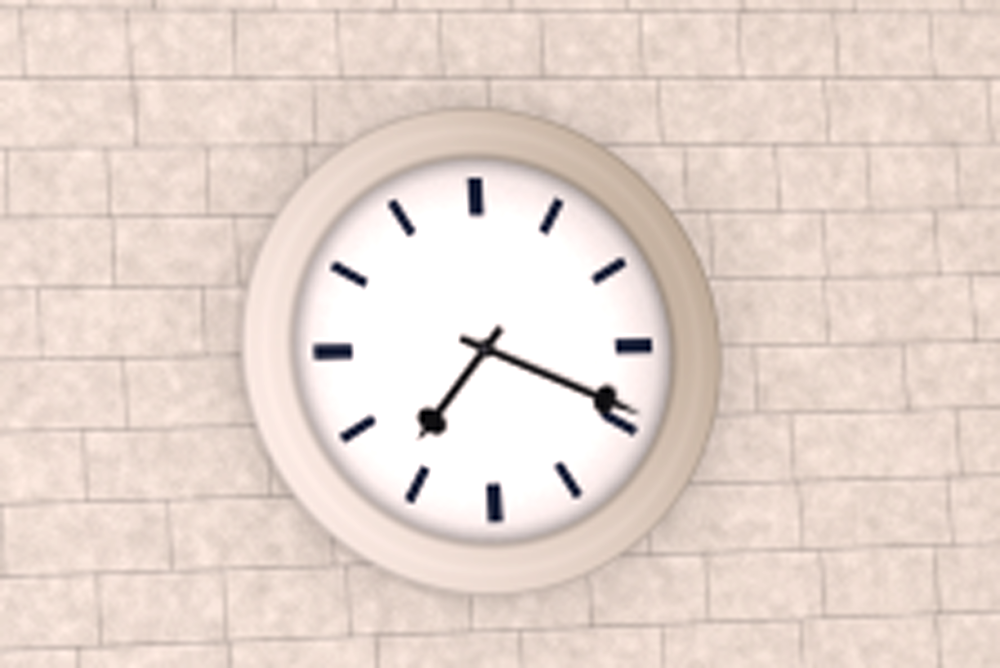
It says 7:19
